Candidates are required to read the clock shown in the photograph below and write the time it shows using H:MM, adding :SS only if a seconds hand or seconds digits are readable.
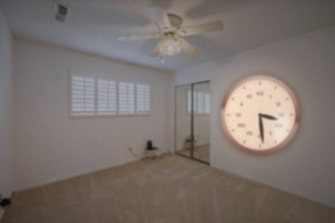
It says 3:29
